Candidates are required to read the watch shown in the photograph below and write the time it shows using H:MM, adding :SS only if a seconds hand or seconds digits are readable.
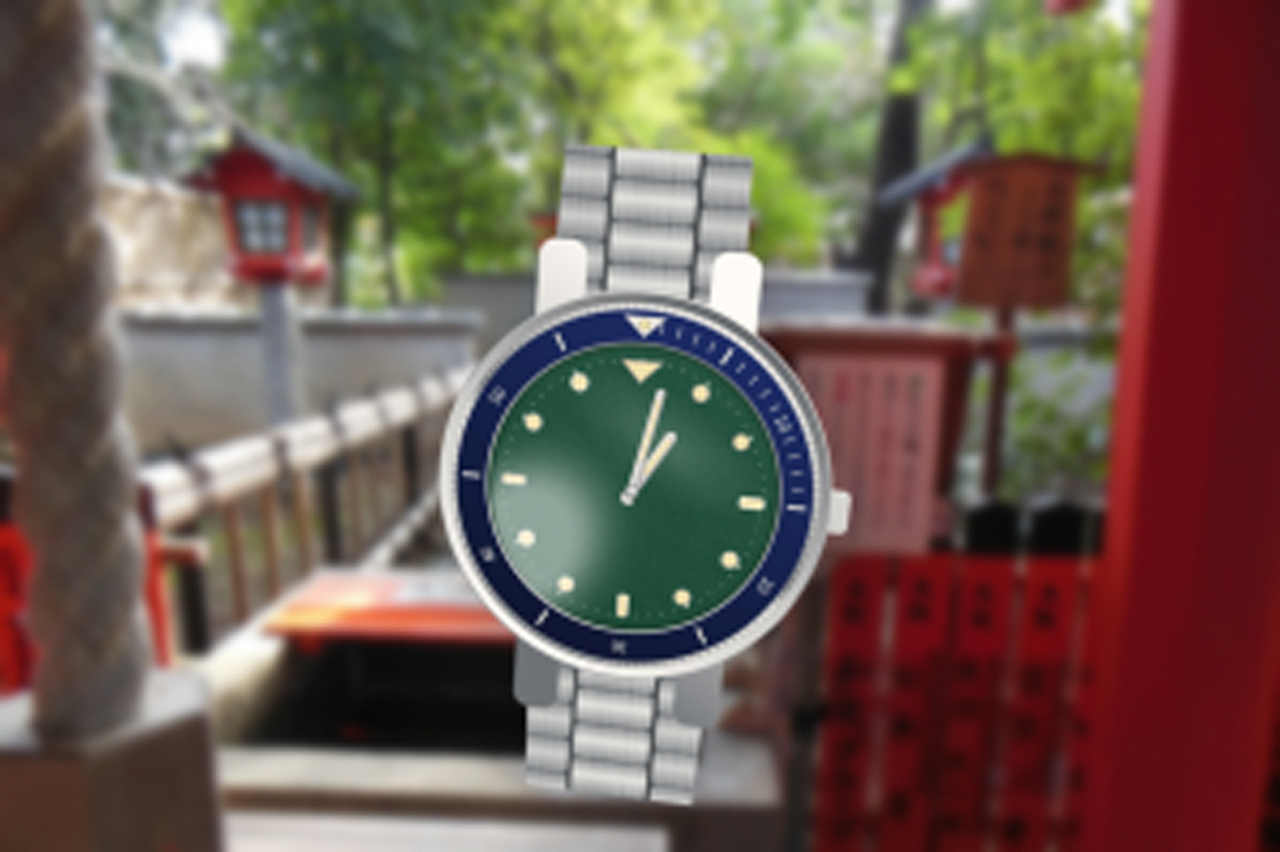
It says 1:02
